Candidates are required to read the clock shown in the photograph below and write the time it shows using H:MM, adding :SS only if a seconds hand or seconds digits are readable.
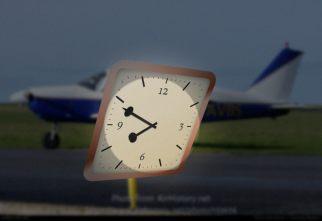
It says 7:49
